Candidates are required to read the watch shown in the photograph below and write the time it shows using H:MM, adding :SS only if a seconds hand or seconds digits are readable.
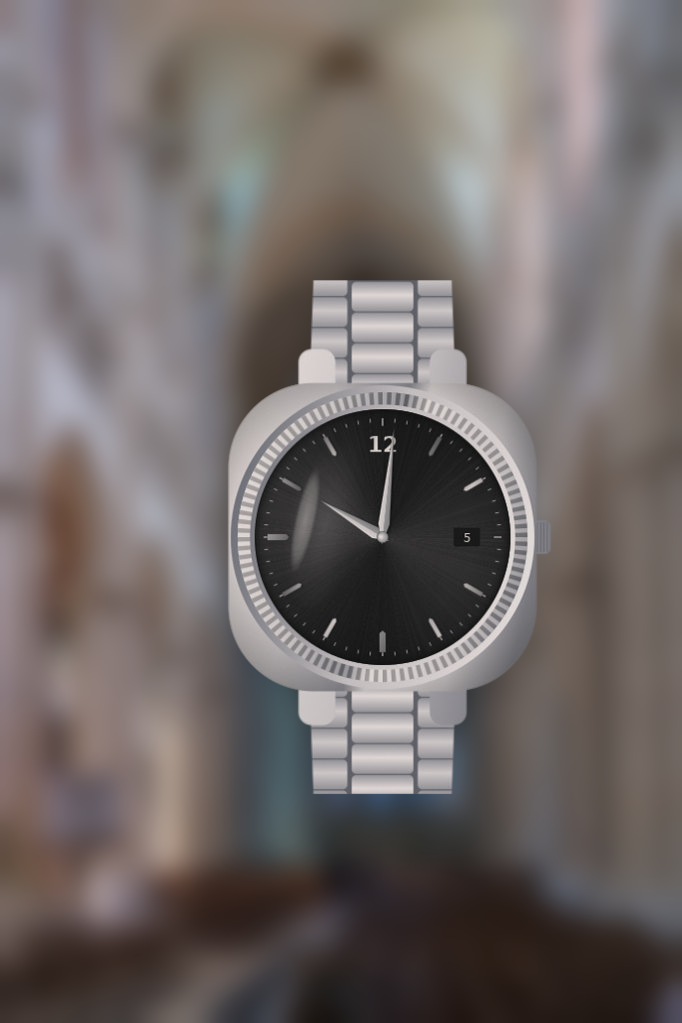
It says 10:01
